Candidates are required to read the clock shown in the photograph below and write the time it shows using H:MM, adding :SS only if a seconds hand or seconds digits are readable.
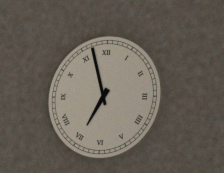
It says 6:57
